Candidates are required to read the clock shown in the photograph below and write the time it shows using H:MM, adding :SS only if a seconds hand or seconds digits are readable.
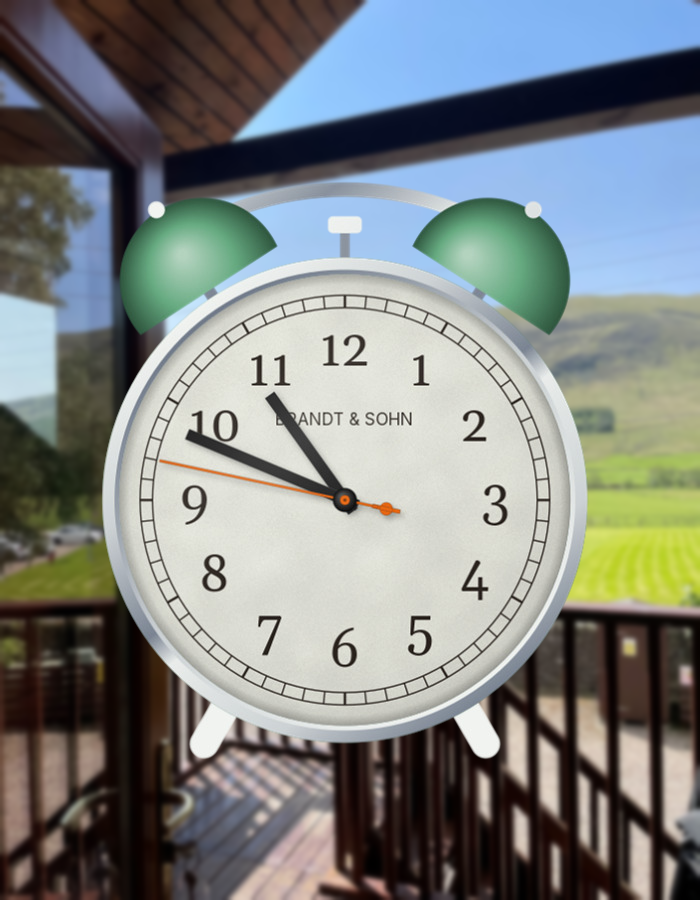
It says 10:48:47
